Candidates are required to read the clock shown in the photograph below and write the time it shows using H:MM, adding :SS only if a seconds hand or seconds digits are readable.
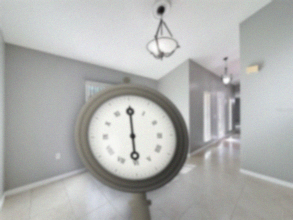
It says 6:00
